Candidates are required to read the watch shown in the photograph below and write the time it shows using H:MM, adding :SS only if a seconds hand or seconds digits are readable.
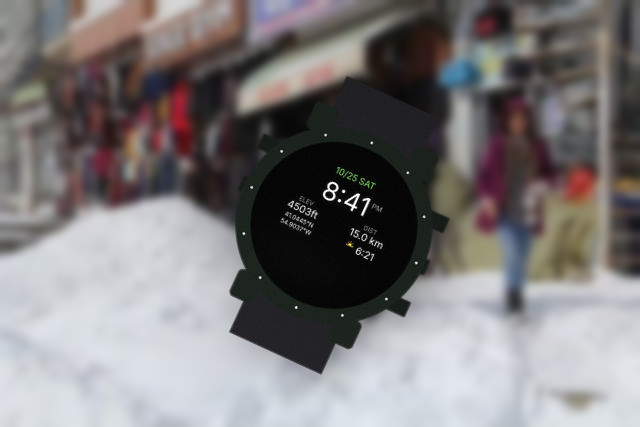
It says 8:41
